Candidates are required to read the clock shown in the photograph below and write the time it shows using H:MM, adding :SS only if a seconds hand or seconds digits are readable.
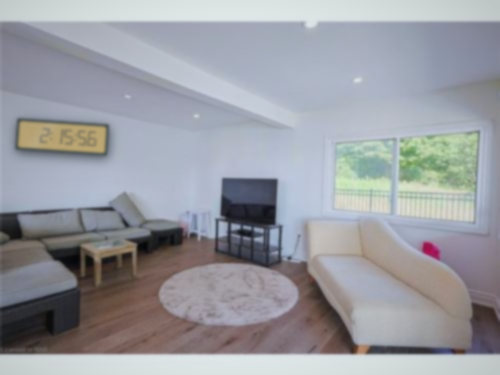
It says 2:15:56
